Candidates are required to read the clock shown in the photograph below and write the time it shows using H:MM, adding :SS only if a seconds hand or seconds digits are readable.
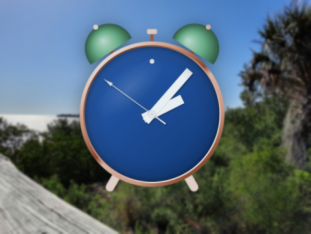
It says 2:06:51
